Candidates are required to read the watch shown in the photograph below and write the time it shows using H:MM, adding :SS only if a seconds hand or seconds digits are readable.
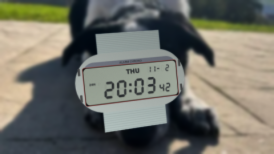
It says 20:03:42
